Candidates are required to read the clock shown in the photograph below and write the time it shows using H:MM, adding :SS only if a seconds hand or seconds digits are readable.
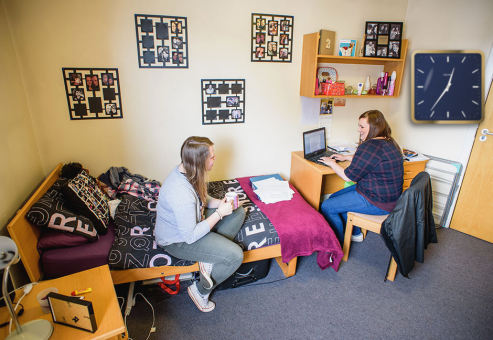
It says 12:36
